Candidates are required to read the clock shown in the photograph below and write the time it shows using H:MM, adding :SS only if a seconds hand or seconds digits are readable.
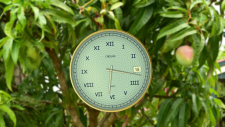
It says 6:17
